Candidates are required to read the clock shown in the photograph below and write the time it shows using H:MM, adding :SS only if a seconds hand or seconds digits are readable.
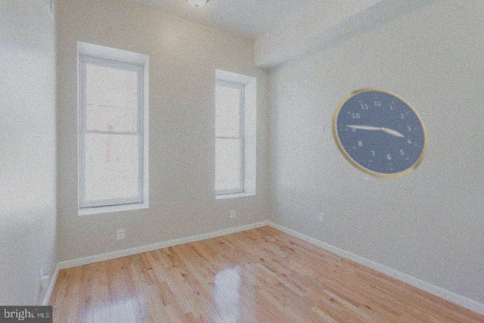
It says 3:46
